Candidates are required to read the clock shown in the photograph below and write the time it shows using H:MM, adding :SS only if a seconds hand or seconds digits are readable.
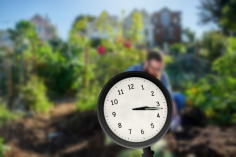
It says 3:17
